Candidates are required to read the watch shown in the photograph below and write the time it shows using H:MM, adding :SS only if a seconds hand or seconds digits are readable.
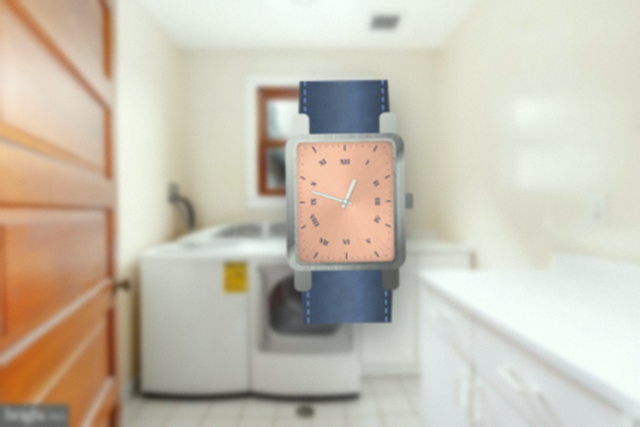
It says 12:48
